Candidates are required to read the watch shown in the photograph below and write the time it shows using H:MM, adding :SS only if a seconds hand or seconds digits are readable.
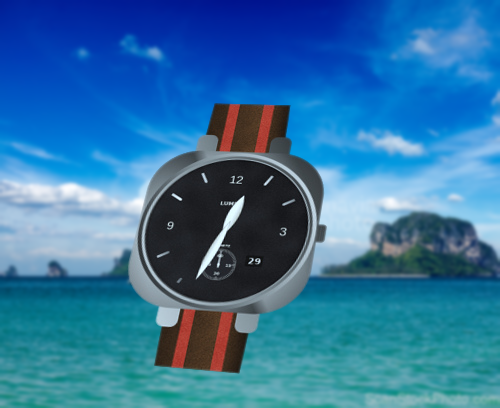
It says 12:33
